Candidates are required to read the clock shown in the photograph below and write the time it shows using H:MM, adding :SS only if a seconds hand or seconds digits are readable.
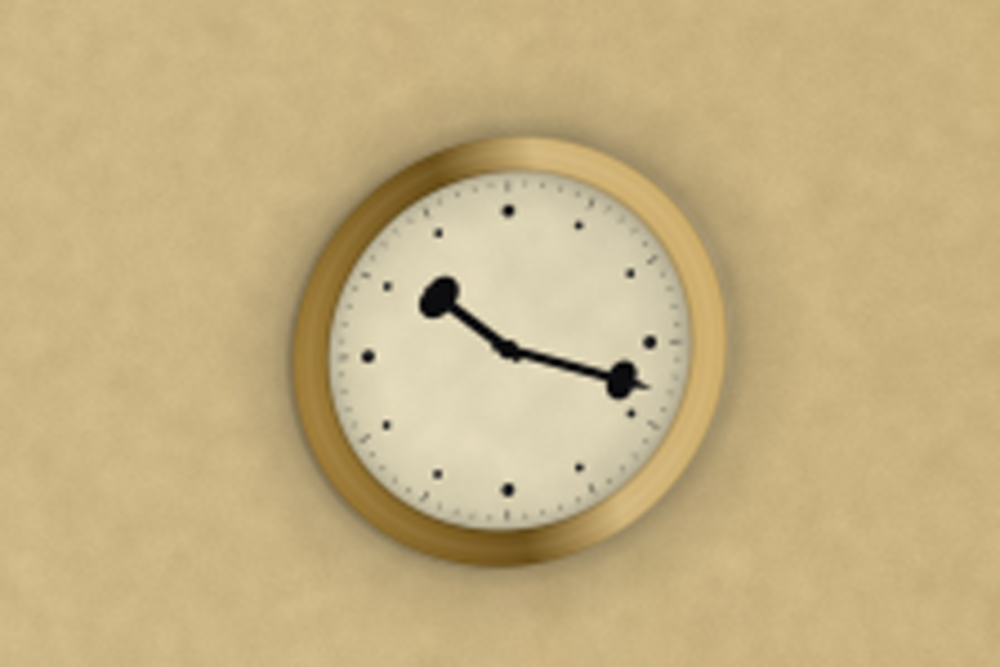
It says 10:18
